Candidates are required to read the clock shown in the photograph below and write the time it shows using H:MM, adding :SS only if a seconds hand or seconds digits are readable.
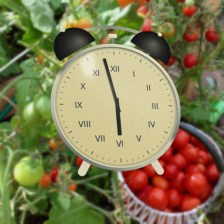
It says 5:58
